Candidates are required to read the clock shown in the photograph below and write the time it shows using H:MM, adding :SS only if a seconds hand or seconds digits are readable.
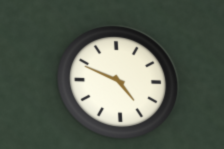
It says 4:49
